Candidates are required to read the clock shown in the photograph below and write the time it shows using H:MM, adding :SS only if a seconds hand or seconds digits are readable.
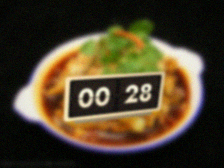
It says 0:28
